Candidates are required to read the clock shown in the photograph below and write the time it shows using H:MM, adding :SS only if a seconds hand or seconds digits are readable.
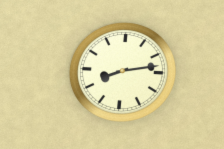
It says 8:13
